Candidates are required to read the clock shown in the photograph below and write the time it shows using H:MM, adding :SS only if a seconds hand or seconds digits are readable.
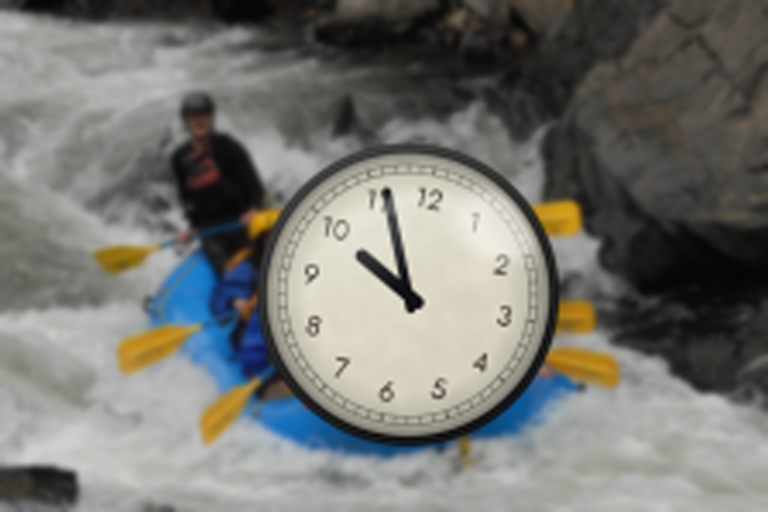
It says 9:56
